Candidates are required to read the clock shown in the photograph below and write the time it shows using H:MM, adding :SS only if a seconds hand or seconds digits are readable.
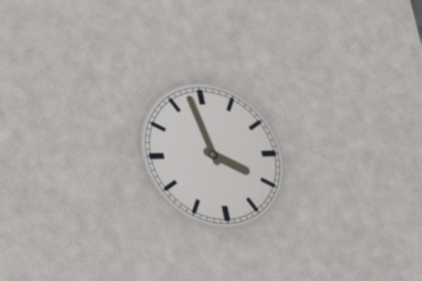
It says 3:58
